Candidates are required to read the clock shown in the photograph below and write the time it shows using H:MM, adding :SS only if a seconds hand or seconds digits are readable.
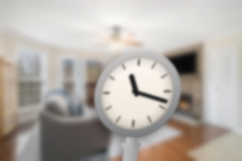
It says 11:18
